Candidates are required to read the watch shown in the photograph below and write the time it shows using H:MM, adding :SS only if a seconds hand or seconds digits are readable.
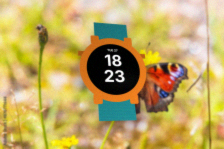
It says 18:23
